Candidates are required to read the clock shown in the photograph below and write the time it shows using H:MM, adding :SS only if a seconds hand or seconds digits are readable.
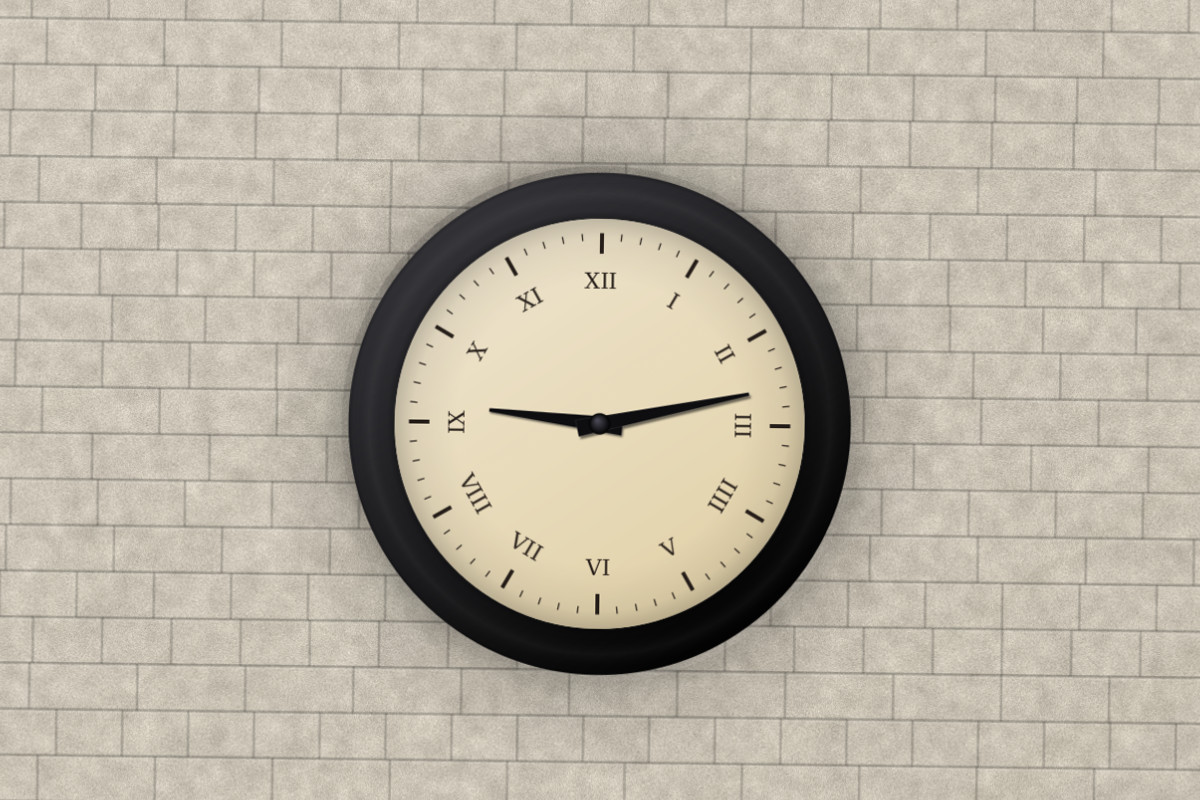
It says 9:13
